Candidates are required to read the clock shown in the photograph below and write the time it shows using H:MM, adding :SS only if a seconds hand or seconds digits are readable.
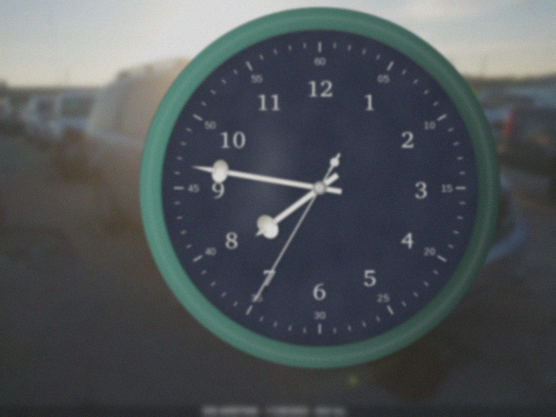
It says 7:46:35
